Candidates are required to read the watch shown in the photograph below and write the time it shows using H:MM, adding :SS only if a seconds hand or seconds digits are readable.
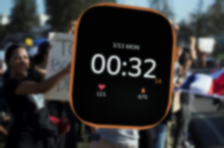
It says 0:32
